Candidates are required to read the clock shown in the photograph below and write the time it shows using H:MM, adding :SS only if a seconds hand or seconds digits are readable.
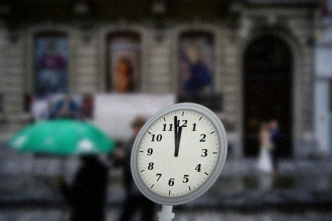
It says 11:58
